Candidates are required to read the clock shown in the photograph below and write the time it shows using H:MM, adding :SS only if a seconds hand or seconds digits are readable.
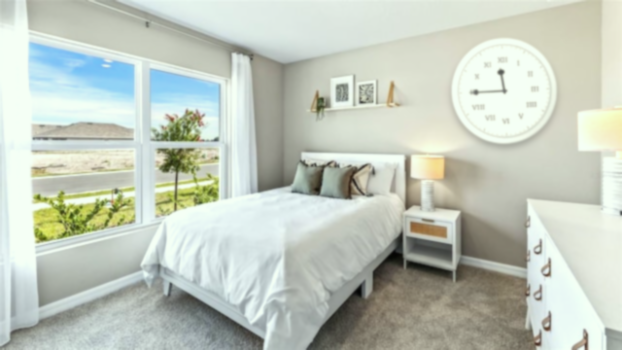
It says 11:45
